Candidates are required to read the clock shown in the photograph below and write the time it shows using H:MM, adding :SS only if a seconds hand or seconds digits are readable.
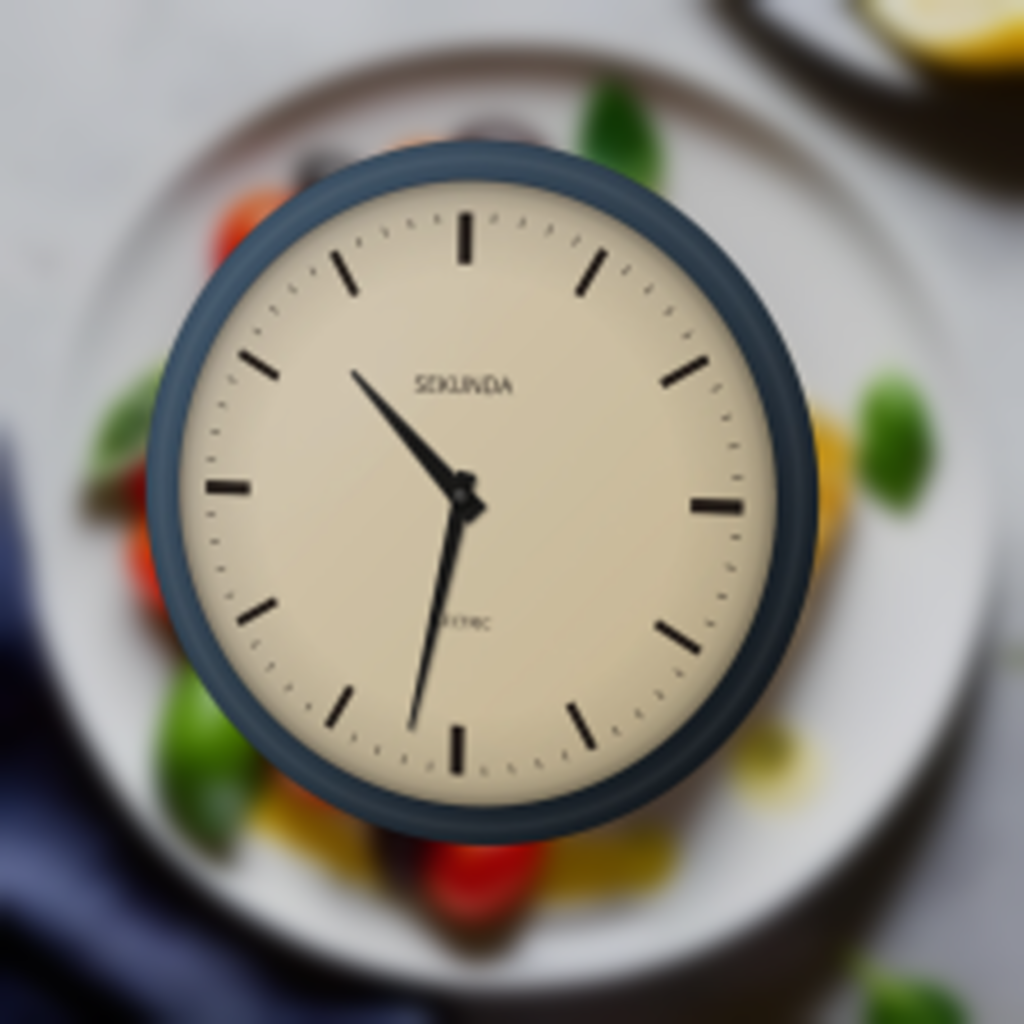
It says 10:32
